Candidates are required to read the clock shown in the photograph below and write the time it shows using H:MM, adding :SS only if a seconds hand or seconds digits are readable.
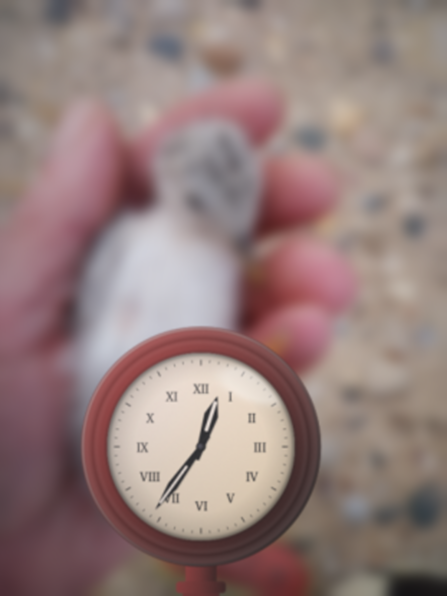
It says 12:36
